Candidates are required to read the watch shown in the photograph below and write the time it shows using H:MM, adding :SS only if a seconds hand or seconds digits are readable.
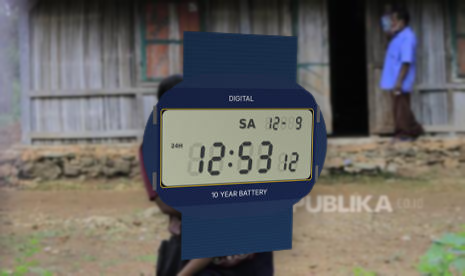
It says 12:53:12
